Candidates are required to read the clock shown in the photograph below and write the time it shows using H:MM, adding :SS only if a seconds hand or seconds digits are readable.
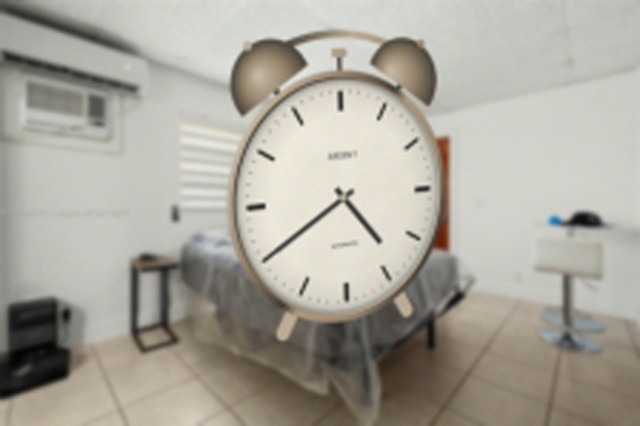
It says 4:40
